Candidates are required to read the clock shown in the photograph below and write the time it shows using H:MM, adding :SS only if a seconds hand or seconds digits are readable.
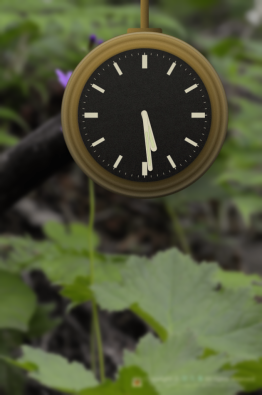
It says 5:29
